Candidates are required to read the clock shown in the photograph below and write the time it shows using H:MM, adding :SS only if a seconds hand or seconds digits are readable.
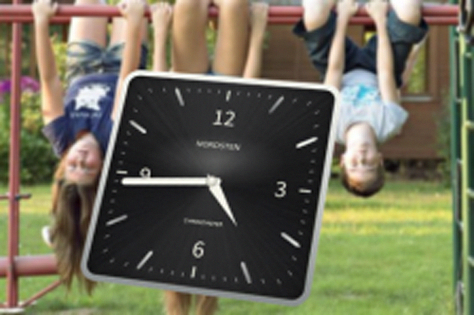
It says 4:44
